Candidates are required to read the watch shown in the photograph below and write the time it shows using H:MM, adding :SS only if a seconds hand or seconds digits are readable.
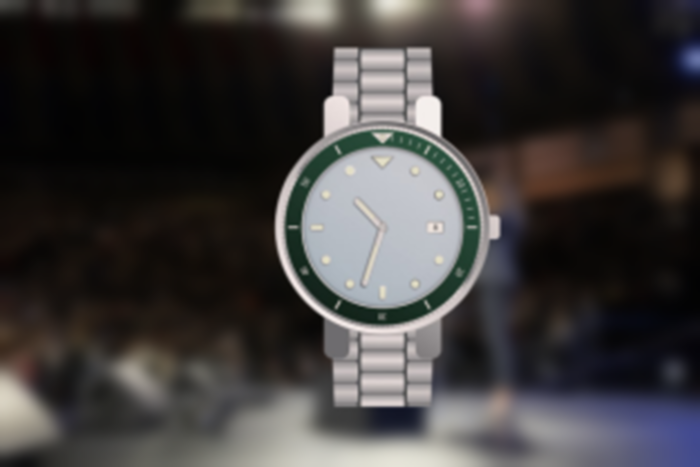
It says 10:33
